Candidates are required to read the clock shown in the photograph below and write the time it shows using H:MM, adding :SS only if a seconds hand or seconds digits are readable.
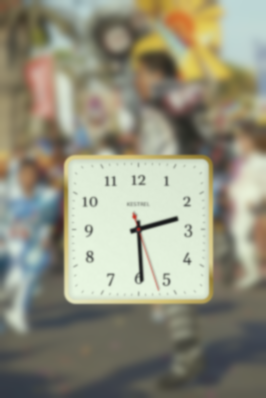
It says 2:29:27
